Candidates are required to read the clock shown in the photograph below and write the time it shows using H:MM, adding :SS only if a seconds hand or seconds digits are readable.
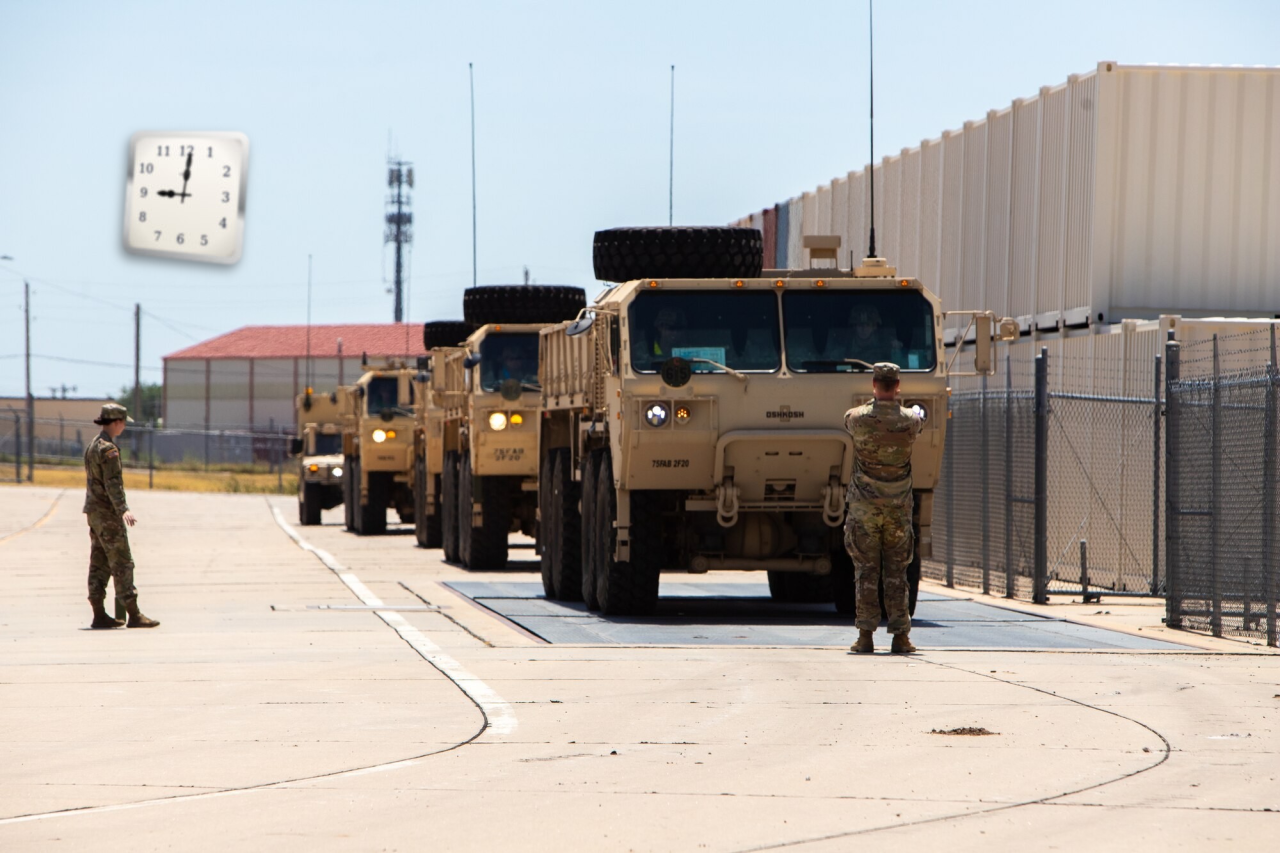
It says 9:01
